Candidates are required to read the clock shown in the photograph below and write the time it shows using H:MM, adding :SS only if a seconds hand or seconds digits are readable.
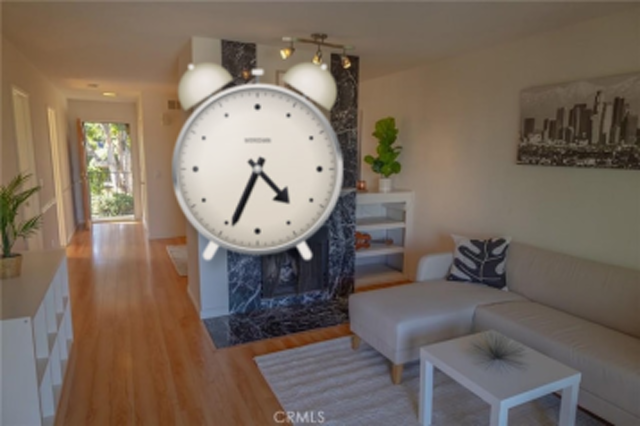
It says 4:34
